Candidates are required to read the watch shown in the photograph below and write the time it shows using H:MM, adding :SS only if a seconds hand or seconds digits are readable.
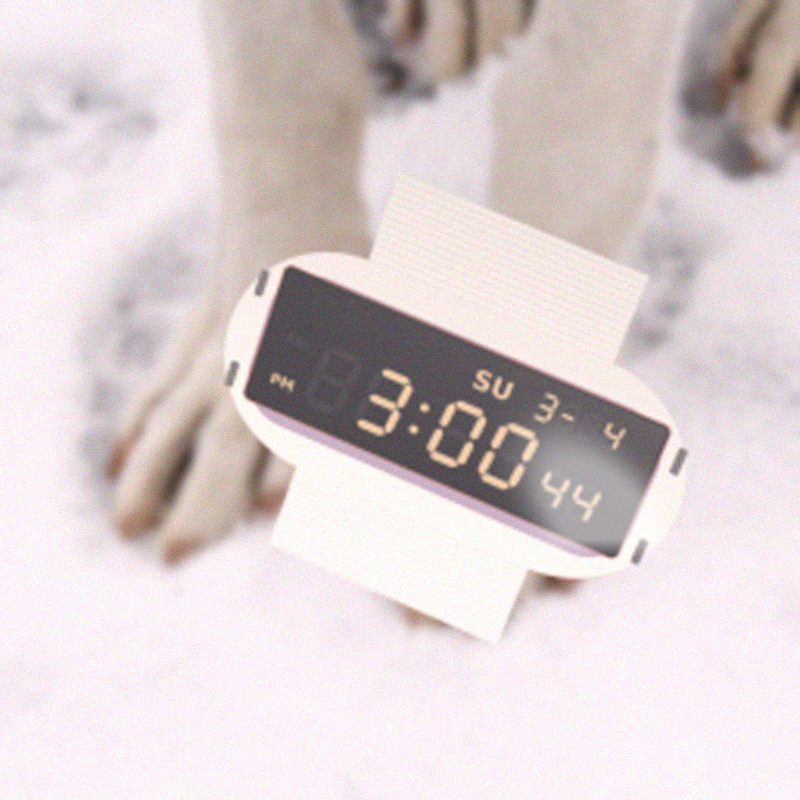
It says 3:00:44
